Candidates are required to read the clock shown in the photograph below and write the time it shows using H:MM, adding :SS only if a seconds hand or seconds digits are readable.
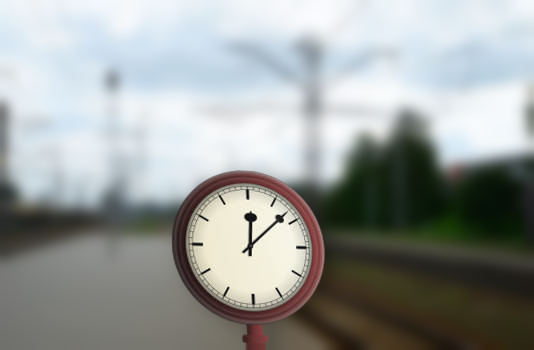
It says 12:08
